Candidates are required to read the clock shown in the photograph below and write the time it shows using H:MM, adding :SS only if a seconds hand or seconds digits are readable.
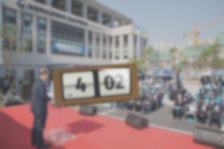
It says 4:02
